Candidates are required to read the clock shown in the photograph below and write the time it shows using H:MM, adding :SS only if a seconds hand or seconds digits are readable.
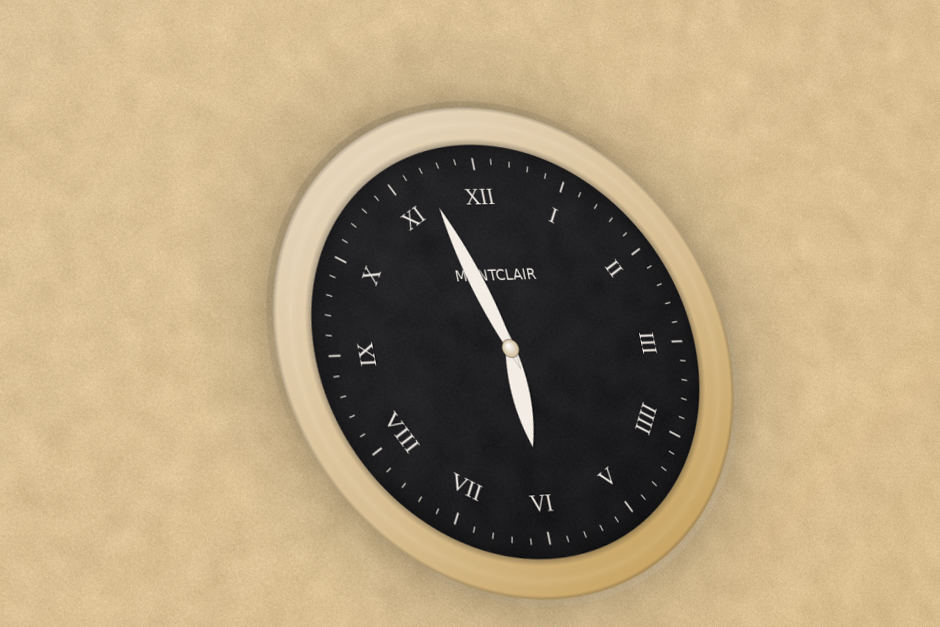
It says 5:57
